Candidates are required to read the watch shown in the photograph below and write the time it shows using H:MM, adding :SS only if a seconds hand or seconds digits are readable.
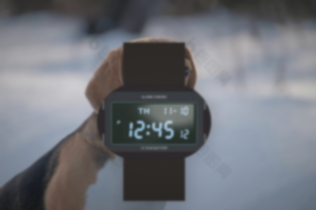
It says 12:45
